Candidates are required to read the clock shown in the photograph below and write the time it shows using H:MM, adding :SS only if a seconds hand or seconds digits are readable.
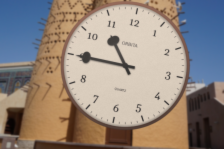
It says 10:45
